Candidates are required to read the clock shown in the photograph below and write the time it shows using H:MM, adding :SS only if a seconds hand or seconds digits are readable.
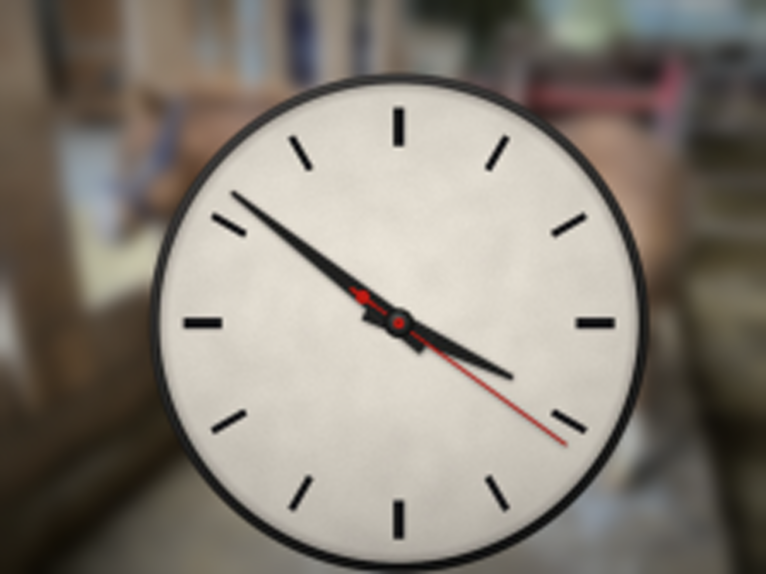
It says 3:51:21
